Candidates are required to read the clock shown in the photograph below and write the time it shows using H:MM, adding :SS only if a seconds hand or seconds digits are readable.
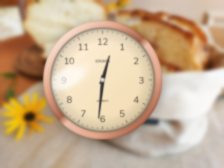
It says 12:31
